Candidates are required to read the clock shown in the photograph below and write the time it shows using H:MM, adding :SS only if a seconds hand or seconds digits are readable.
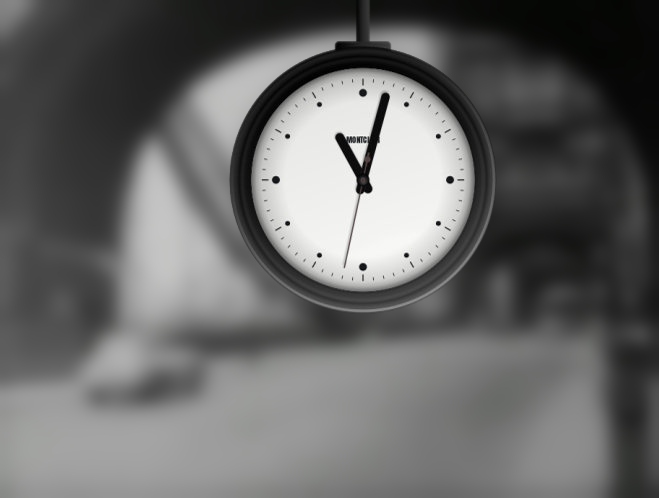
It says 11:02:32
